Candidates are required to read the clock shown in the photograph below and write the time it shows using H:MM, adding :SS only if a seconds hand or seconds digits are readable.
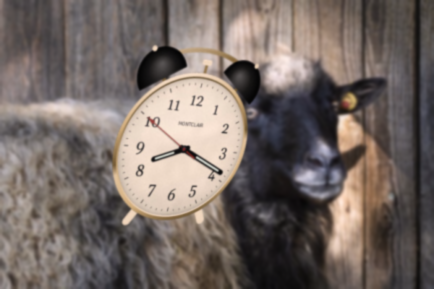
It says 8:18:50
